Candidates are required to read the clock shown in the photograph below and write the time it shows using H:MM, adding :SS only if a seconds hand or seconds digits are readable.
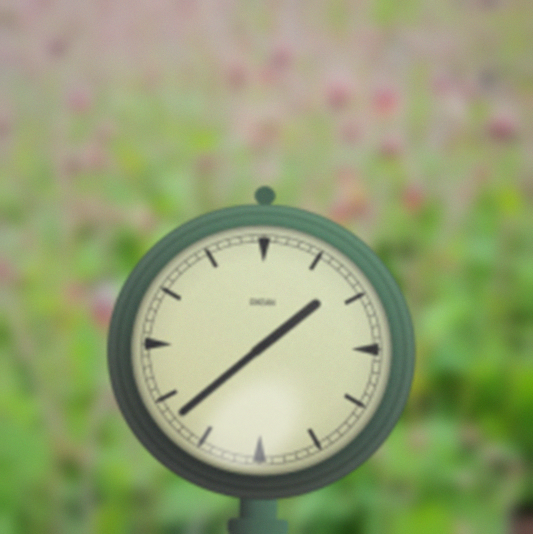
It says 1:38
